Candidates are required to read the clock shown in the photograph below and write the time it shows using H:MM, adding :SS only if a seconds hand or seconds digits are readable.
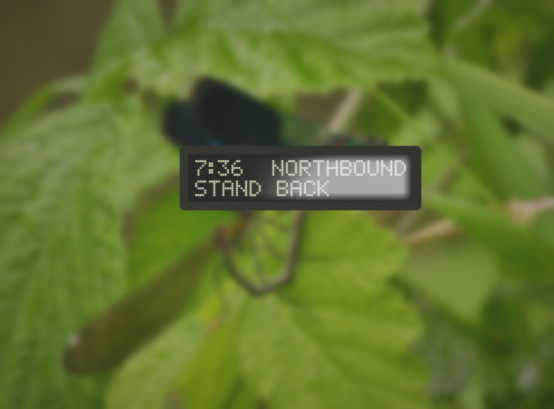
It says 7:36
